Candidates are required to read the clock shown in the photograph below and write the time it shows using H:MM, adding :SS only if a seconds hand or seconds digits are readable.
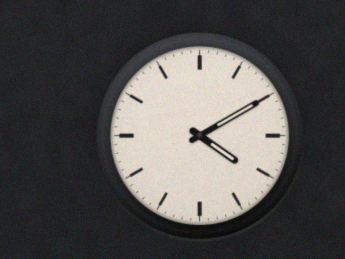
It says 4:10
